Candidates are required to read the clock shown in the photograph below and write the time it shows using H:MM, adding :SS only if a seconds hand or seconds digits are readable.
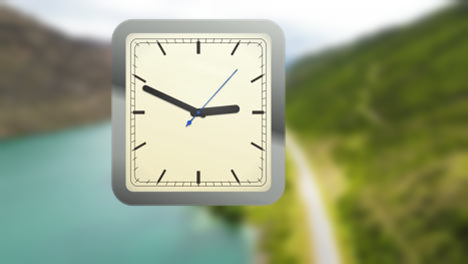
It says 2:49:07
